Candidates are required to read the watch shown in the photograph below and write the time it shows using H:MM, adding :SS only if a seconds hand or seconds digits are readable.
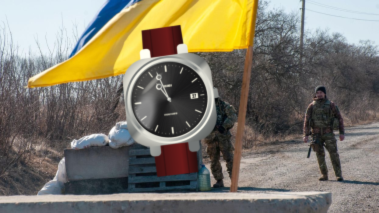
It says 10:57
